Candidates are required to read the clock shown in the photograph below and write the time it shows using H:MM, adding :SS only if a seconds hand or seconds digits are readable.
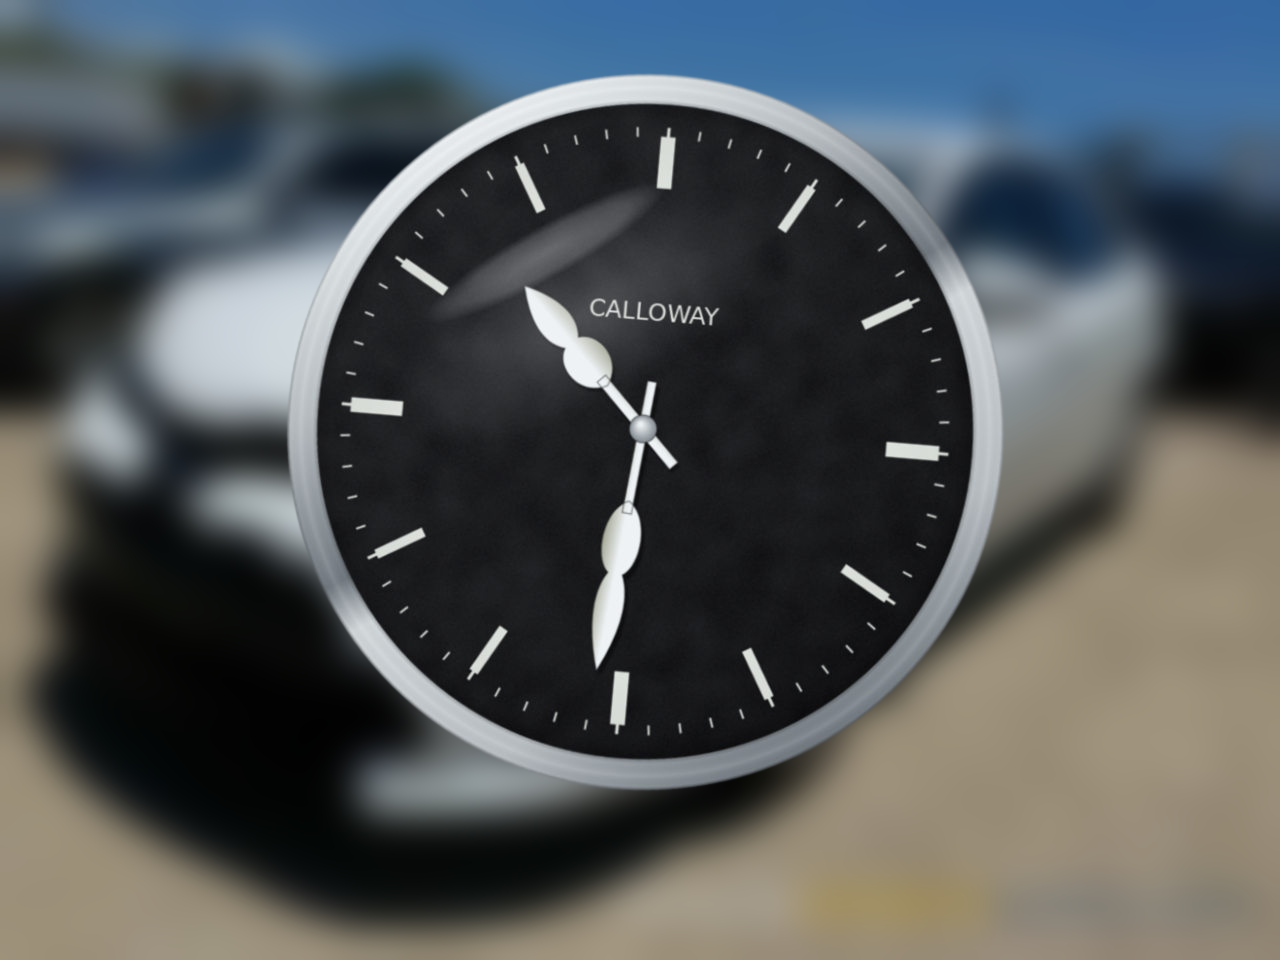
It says 10:31
